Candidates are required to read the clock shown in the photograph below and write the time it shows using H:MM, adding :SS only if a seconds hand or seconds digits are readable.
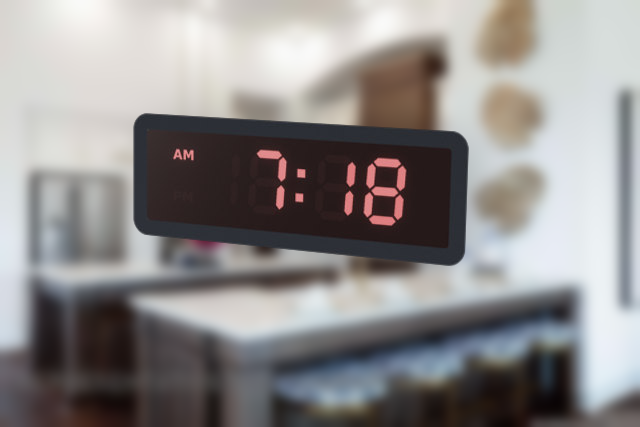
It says 7:18
